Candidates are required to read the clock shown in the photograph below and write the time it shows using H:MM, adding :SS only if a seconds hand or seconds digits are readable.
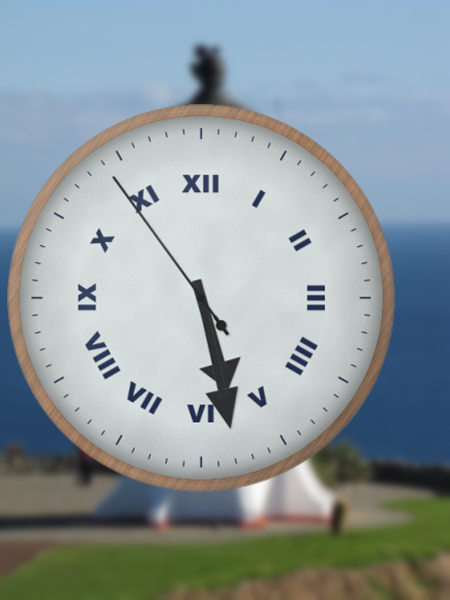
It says 5:27:54
